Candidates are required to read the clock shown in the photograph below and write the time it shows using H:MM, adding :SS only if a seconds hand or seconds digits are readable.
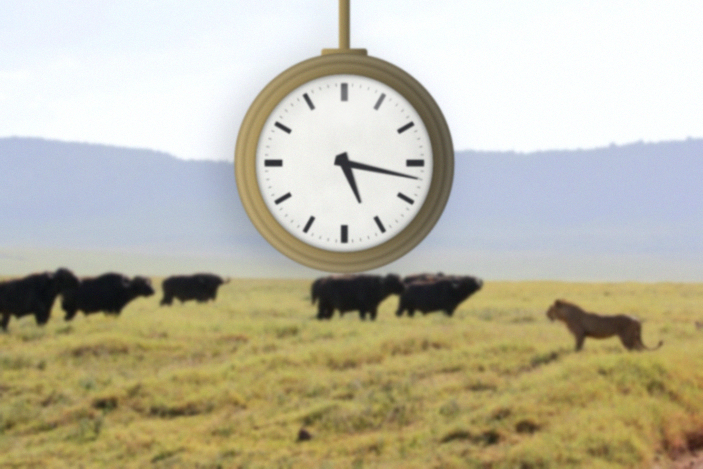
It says 5:17
